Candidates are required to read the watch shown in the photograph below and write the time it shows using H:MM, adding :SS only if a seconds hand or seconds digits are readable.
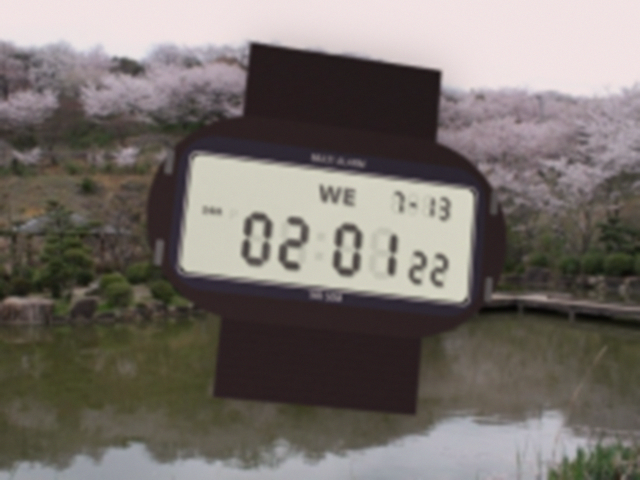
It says 2:01:22
